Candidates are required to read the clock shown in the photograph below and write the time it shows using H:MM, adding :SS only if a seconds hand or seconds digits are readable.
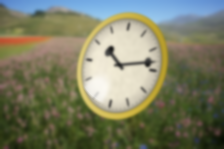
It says 10:13
